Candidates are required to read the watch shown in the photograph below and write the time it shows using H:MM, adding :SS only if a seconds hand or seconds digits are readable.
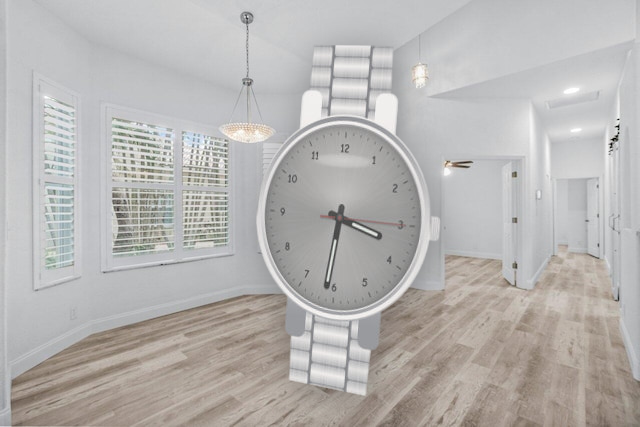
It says 3:31:15
